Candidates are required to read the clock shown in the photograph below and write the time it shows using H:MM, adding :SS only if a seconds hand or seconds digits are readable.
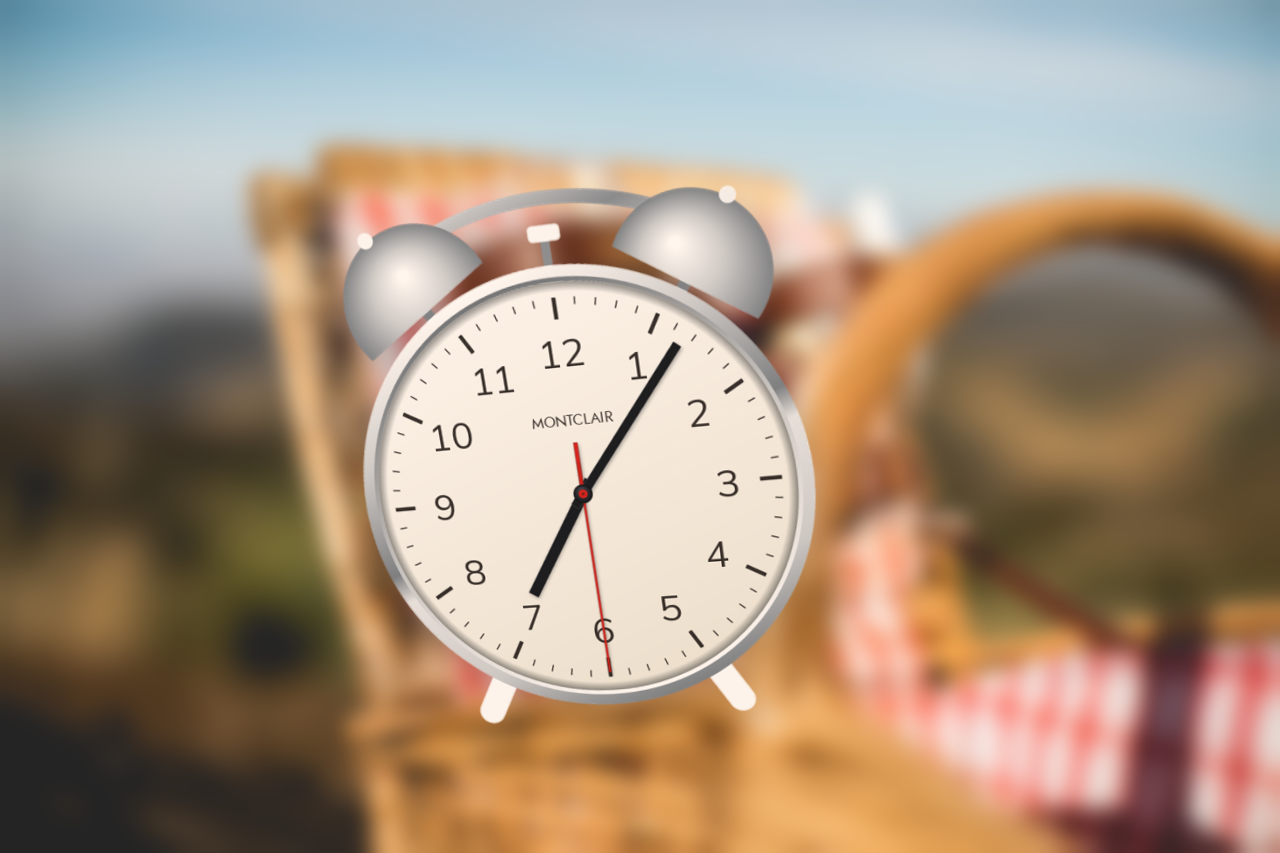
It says 7:06:30
